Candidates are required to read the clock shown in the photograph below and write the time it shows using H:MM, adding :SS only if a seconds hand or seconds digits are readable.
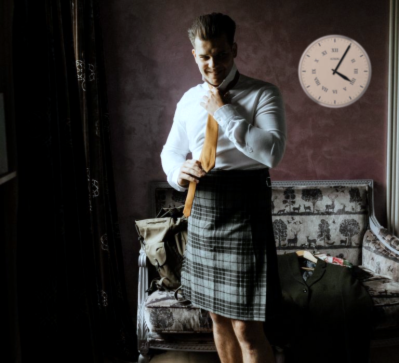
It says 4:05
